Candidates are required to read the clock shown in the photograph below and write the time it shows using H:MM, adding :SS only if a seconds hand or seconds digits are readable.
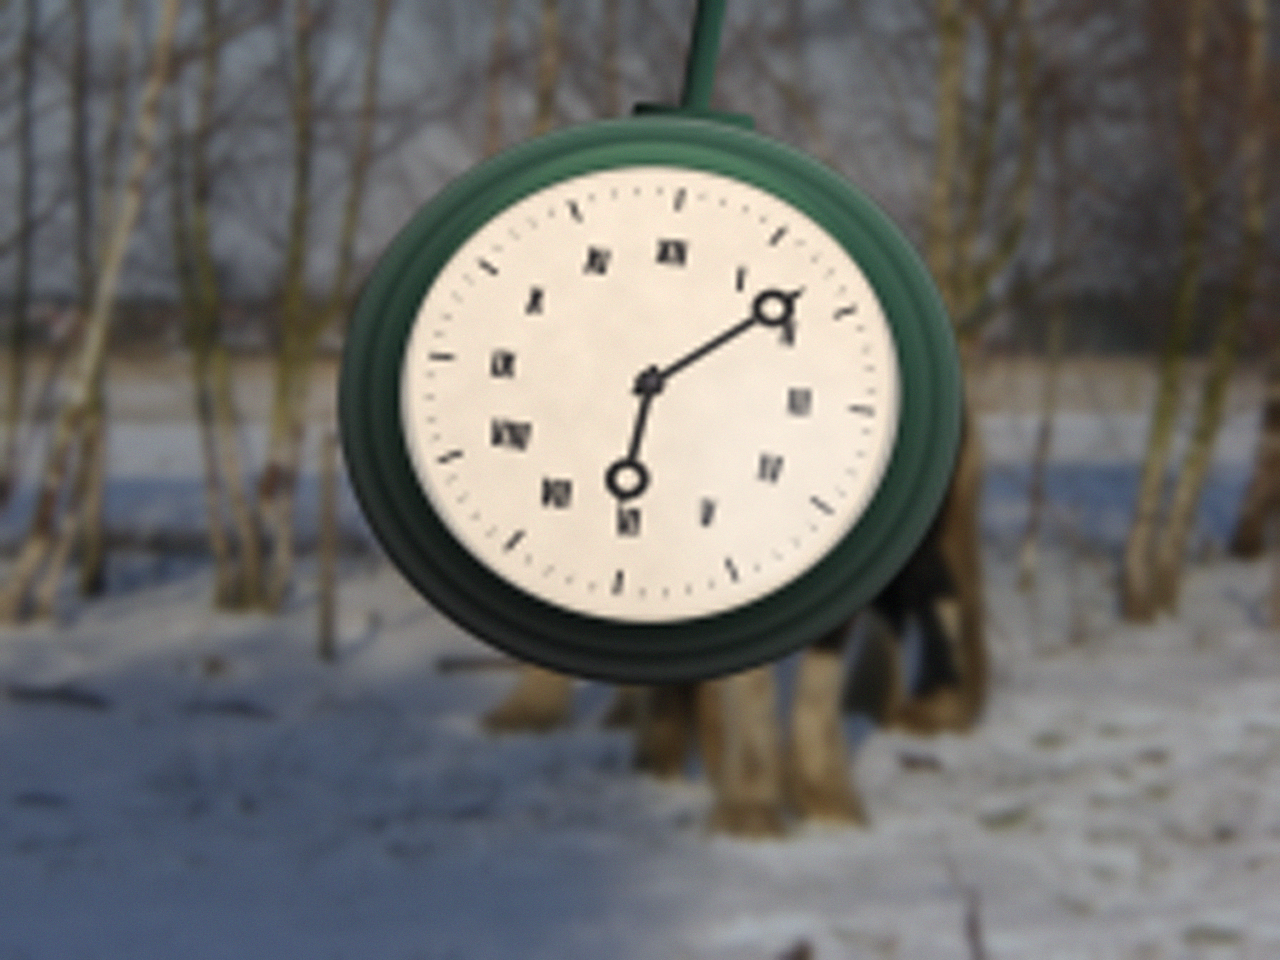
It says 6:08
